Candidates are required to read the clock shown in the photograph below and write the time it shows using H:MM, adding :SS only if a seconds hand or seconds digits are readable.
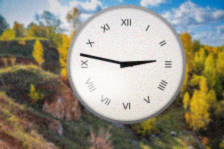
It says 2:47
